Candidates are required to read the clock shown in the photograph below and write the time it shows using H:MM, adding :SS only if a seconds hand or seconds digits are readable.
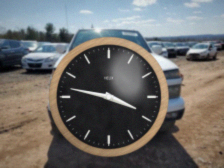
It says 3:47
